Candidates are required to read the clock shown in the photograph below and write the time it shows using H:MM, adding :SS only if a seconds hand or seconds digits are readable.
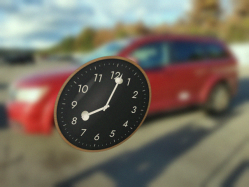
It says 8:02
